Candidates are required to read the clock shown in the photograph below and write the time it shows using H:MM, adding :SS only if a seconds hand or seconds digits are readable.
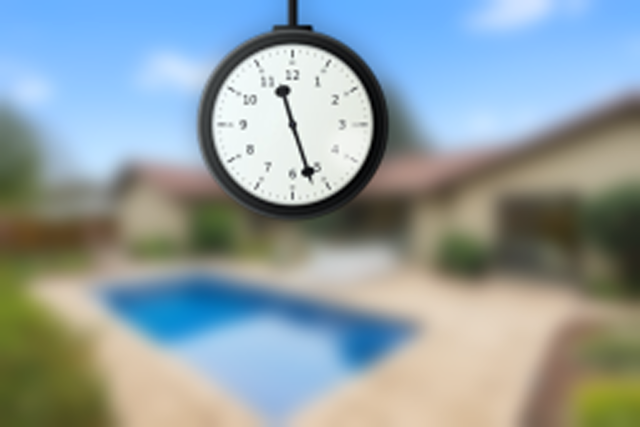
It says 11:27
